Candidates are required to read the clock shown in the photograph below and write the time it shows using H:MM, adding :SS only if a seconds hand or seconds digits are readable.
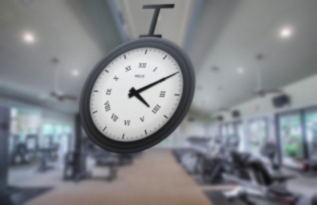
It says 4:10
